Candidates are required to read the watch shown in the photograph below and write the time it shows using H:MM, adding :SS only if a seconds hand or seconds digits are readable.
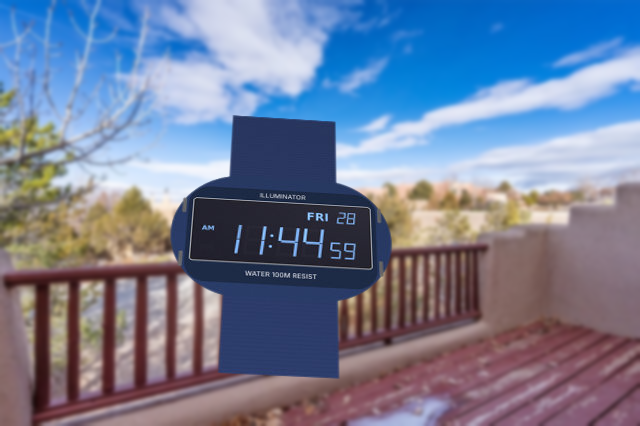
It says 11:44:59
